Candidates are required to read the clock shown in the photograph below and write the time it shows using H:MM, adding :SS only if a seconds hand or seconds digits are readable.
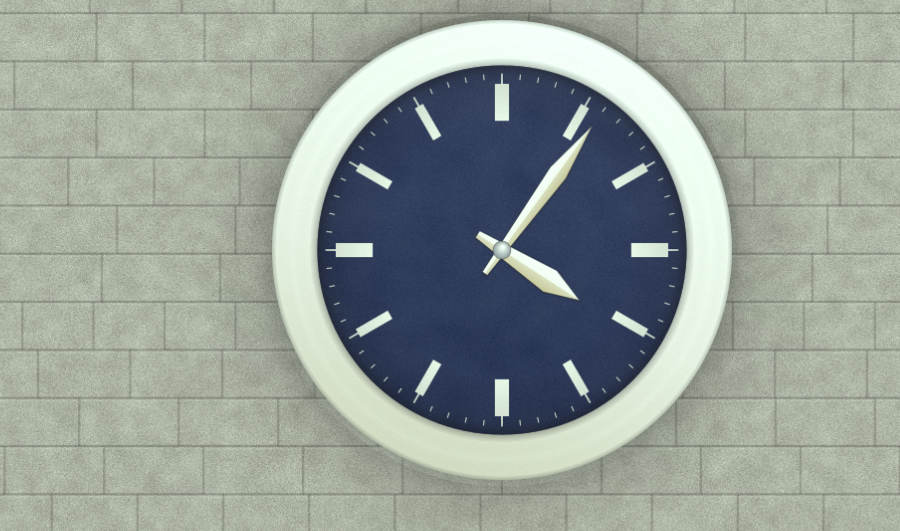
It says 4:06
